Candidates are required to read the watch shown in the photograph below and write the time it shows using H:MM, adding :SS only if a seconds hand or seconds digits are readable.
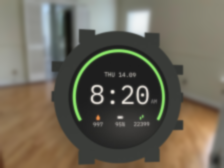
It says 8:20
